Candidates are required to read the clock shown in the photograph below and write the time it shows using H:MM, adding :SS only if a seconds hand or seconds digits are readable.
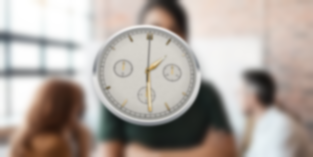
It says 1:29
